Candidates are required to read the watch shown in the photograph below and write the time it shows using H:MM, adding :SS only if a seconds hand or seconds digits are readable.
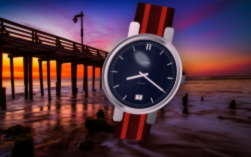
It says 8:20
